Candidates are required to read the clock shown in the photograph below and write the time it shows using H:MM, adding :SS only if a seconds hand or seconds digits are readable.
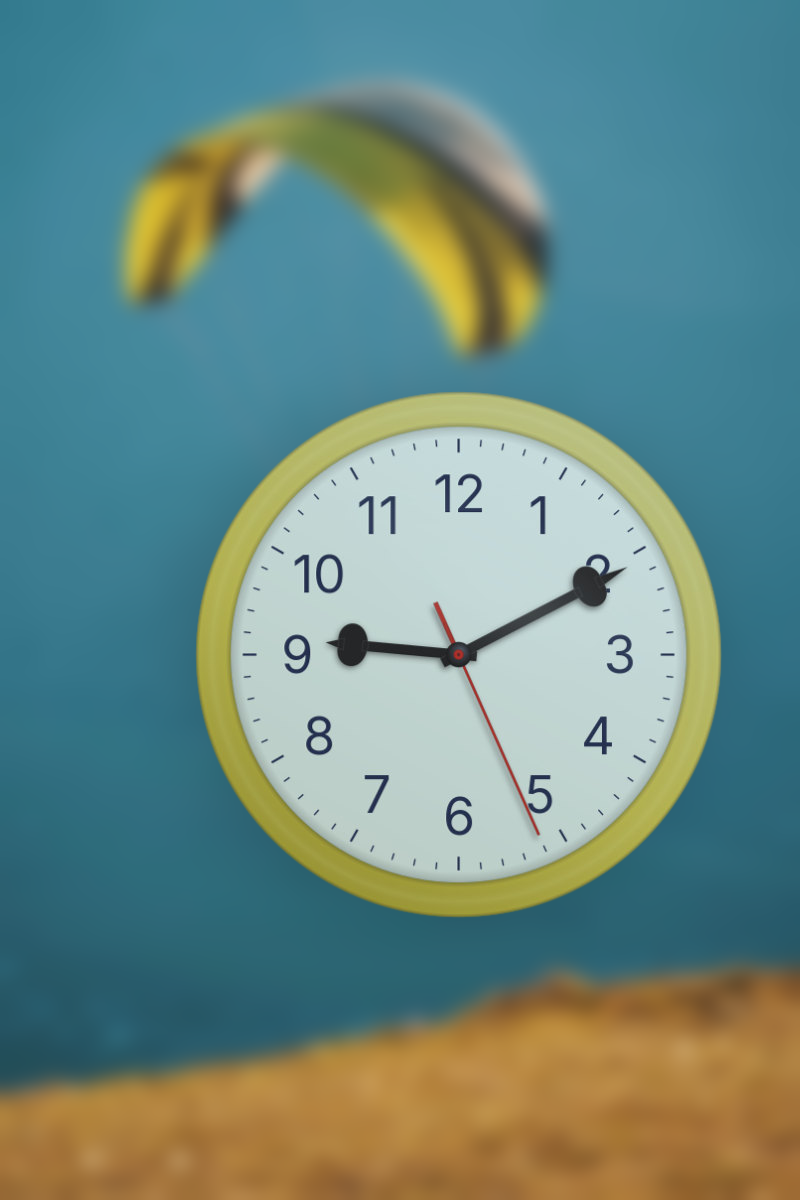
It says 9:10:26
